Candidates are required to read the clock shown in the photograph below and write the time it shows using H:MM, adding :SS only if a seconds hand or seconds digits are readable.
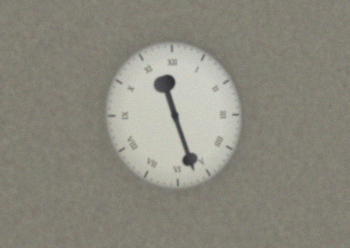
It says 11:27
